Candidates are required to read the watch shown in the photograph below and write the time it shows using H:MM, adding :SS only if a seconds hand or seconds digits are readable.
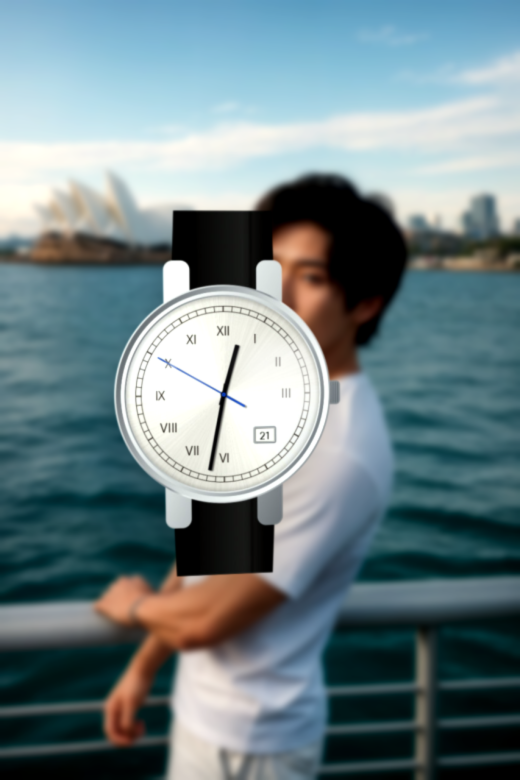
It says 12:31:50
